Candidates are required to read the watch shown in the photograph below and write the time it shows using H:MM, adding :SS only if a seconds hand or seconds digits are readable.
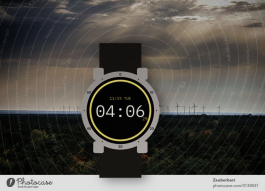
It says 4:06
